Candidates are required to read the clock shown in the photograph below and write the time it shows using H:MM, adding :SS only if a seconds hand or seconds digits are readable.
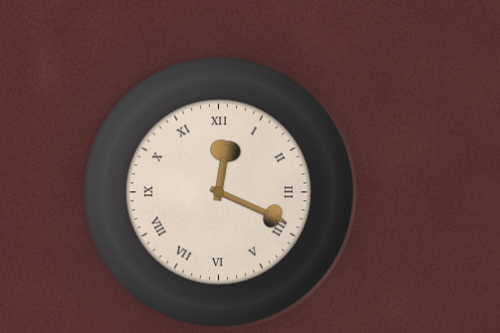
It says 12:19
